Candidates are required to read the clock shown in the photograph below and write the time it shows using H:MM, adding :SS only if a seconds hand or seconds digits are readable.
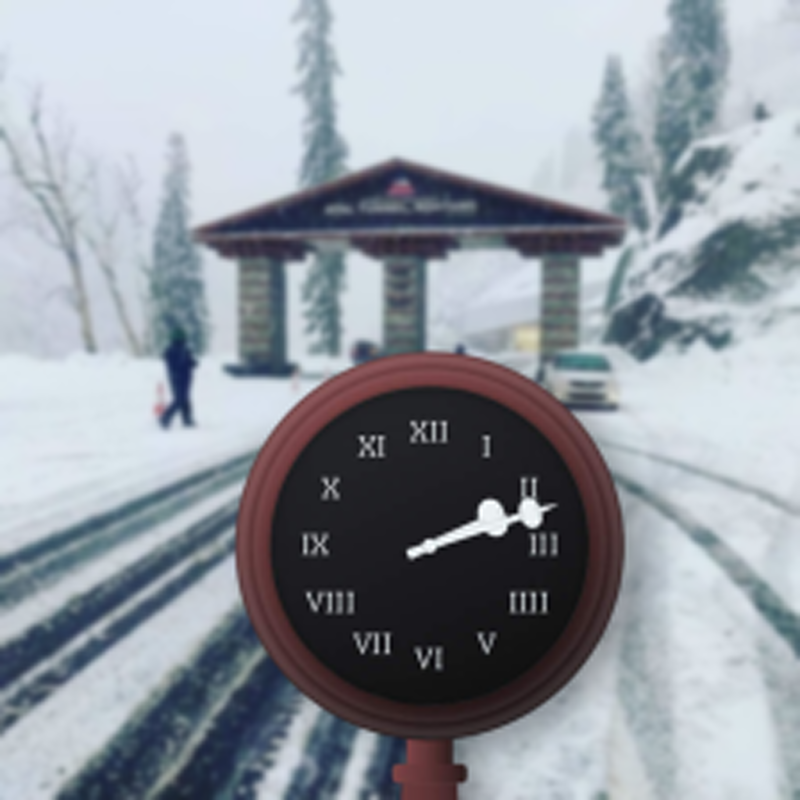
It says 2:12
